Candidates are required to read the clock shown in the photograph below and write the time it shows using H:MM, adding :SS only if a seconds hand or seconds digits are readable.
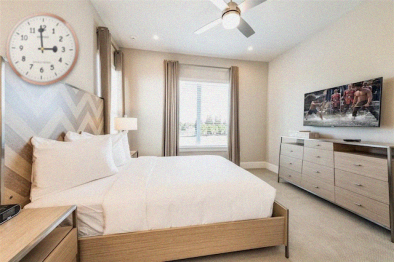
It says 2:59
